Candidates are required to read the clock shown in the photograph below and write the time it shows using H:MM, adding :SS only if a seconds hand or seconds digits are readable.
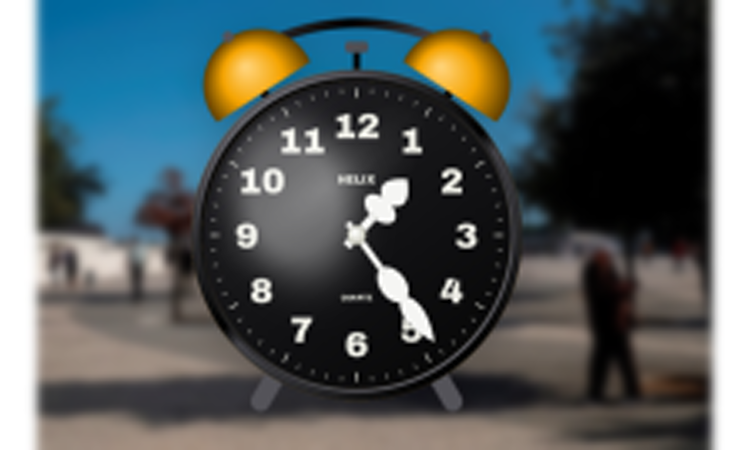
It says 1:24
